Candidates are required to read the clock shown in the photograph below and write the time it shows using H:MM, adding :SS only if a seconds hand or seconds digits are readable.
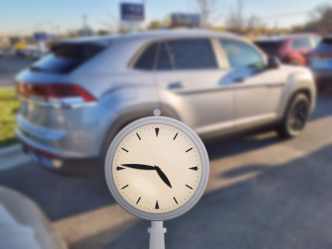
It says 4:46
